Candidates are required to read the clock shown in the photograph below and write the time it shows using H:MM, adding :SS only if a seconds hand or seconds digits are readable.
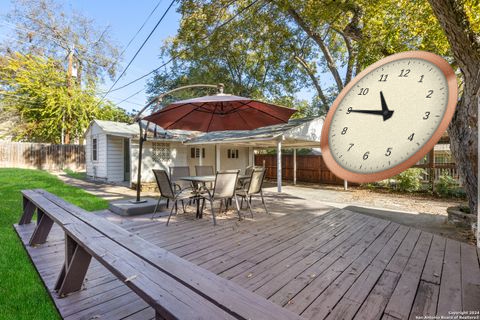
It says 10:45
